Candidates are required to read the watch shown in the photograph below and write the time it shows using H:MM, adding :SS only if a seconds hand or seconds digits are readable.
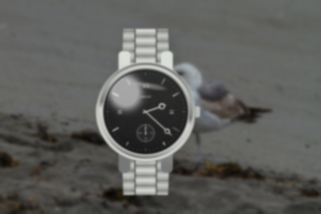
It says 2:22
